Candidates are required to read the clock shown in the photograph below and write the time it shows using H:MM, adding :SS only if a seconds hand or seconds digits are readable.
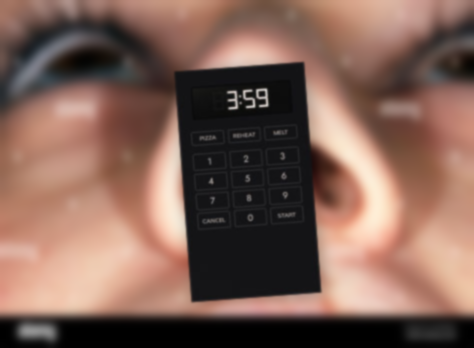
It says 3:59
